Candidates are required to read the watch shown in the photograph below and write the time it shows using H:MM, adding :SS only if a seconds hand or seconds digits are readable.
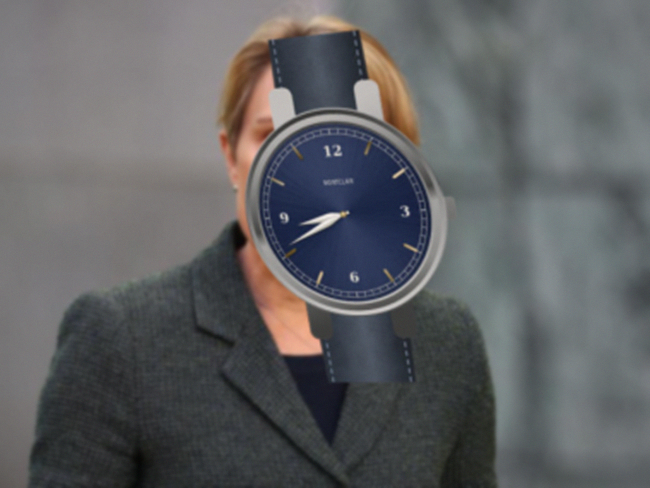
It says 8:41
